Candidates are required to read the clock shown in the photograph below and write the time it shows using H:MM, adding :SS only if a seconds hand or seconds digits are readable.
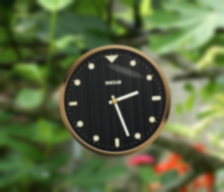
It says 2:27
